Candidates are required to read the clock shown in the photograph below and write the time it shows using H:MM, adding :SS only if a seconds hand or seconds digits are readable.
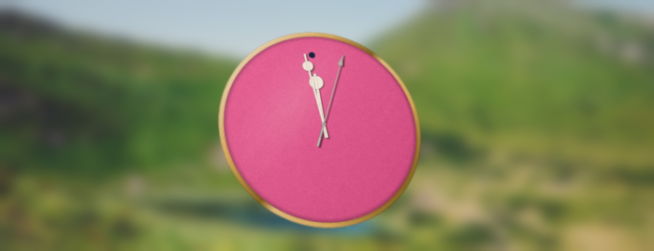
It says 11:59:04
